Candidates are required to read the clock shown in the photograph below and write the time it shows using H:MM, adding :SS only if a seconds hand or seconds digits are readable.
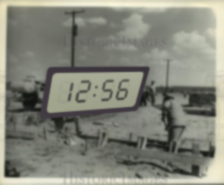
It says 12:56
